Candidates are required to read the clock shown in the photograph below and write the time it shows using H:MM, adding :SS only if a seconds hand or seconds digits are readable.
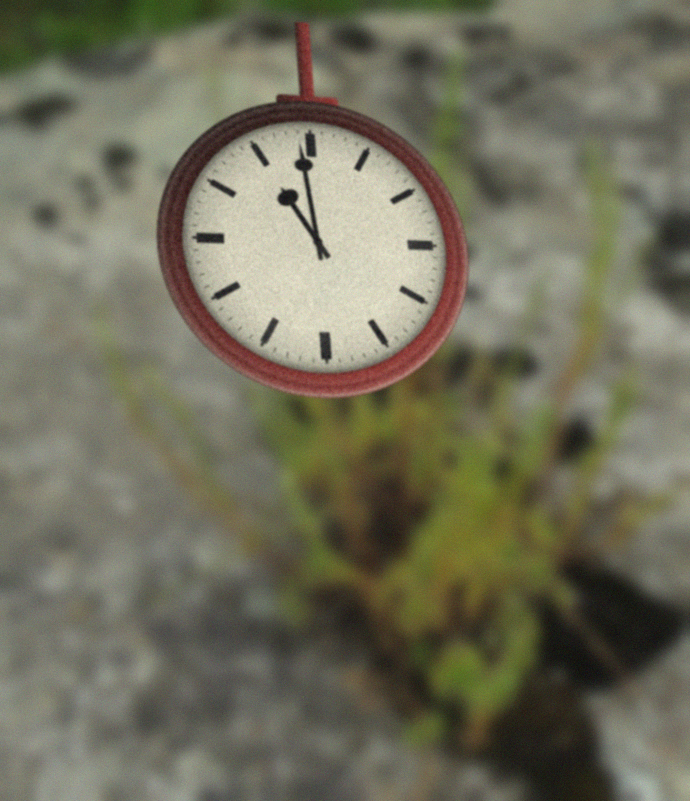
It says 10:59
